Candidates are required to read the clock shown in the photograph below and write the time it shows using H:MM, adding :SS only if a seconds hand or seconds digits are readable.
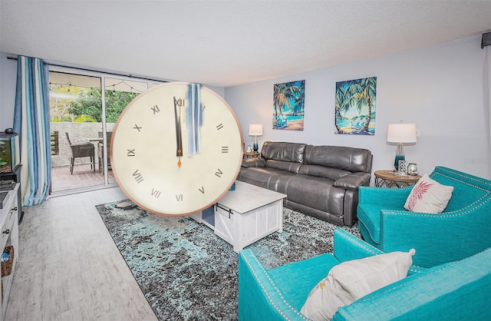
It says 11:59:00
